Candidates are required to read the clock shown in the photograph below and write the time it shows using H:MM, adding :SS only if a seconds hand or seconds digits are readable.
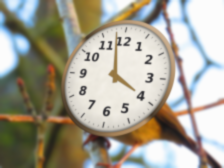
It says 3:58
